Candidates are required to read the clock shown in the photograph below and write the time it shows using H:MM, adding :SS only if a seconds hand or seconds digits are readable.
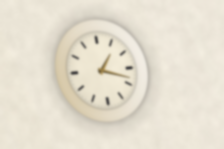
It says 1:18
